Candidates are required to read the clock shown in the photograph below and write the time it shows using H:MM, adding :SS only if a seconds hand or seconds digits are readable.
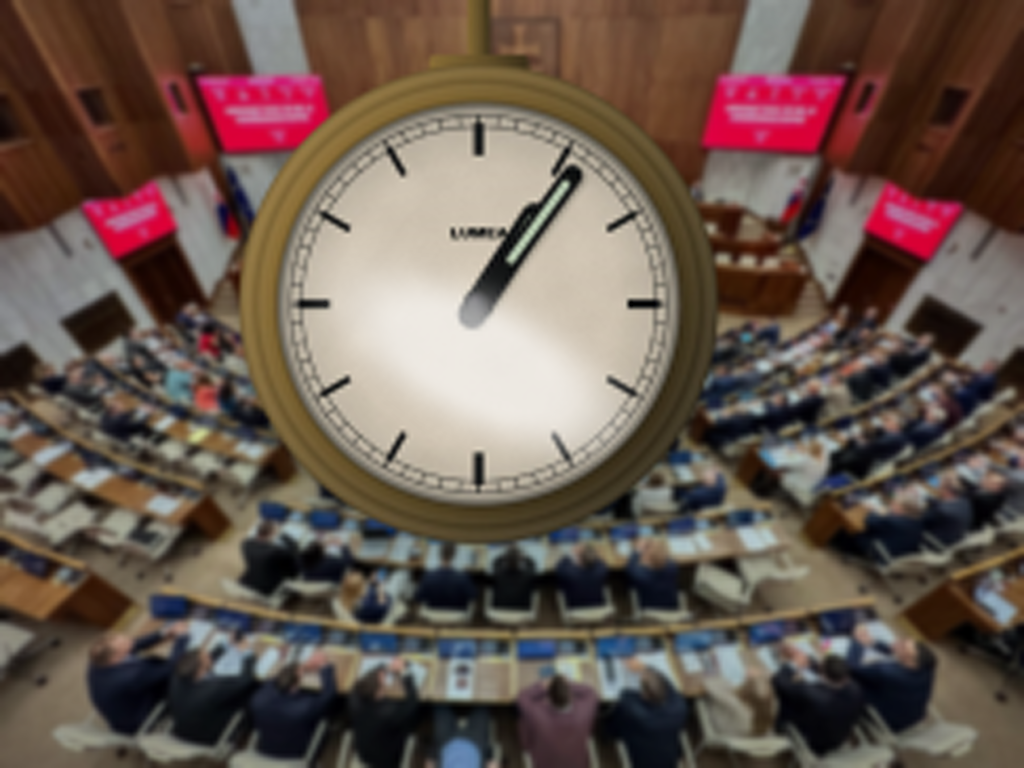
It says 1:06
